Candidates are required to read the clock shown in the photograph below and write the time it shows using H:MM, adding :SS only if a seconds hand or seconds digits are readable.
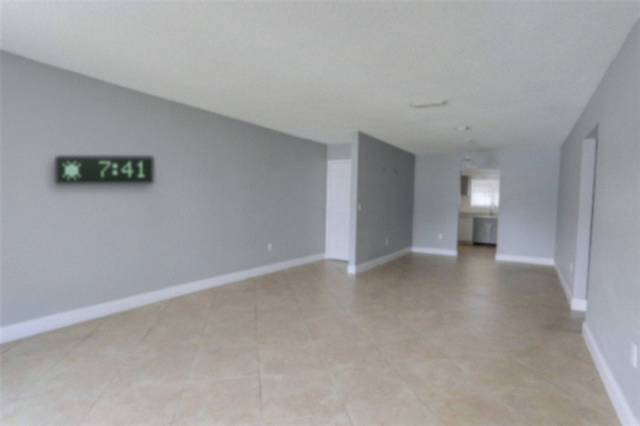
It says 7:41
